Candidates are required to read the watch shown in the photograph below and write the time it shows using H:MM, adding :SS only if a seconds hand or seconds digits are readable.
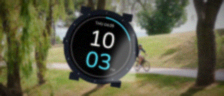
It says 10:03
